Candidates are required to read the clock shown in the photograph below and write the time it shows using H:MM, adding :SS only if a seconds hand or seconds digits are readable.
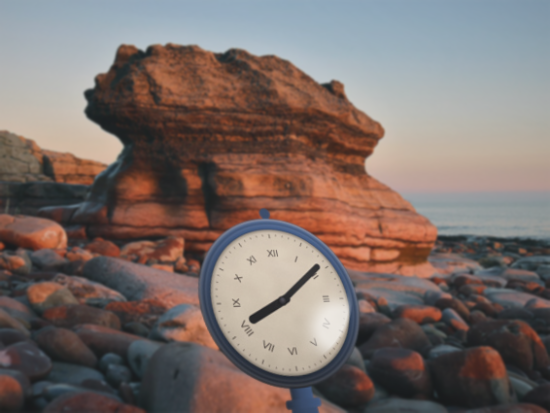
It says 8:09
